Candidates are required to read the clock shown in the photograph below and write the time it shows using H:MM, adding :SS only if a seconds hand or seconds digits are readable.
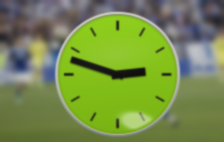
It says 2:48
